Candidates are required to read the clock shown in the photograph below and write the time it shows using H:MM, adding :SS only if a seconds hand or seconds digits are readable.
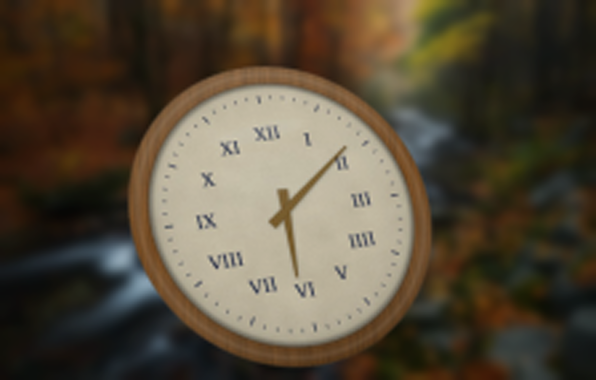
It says 6:09
